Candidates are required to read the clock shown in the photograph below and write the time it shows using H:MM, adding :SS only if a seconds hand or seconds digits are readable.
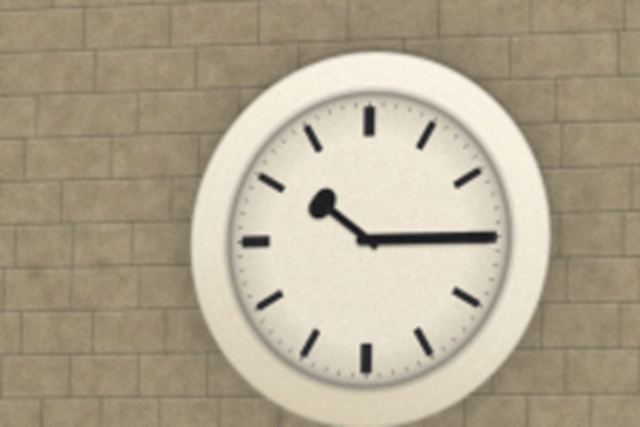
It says 10:15
